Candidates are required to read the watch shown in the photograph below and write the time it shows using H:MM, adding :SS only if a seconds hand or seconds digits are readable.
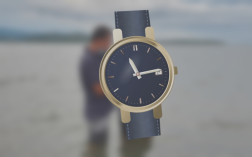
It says 11:14
